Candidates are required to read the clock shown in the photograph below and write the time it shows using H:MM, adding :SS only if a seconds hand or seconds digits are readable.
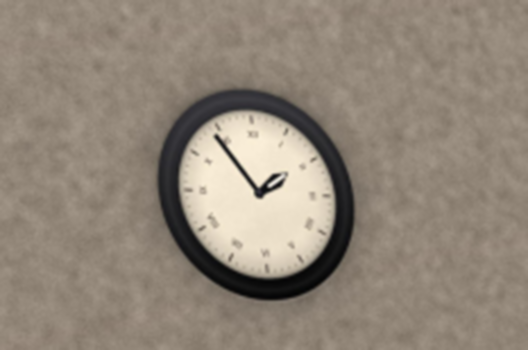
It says 1:54
